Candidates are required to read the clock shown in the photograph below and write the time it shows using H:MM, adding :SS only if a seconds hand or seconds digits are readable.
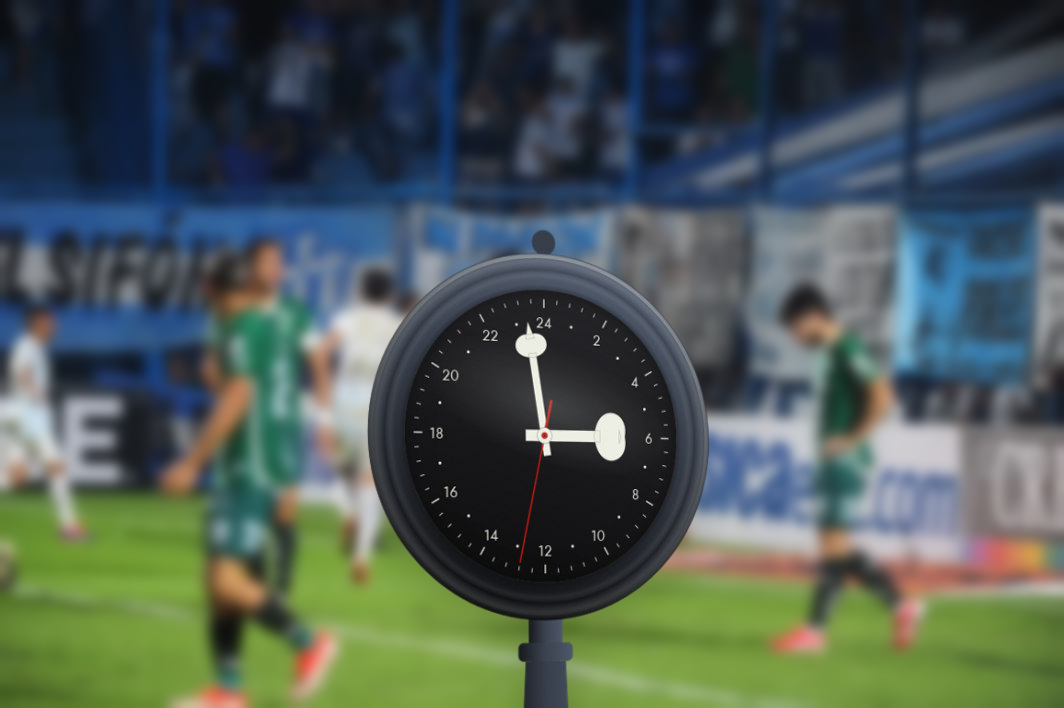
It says 5:58:32
